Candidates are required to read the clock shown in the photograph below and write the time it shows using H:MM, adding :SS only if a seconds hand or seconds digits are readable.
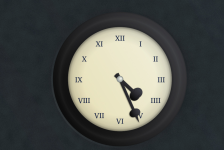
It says 4:26
